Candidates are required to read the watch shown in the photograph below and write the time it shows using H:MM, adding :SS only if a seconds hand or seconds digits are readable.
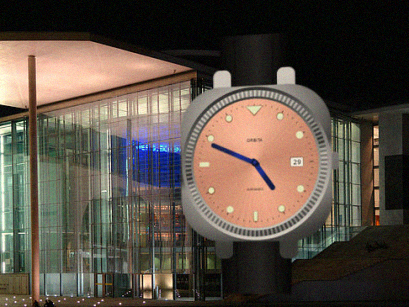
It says 4:49
